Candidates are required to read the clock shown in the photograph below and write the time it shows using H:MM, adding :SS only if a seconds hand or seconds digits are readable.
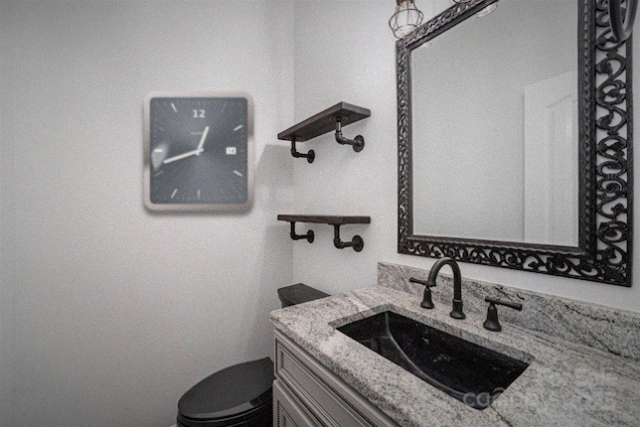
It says 12:42
